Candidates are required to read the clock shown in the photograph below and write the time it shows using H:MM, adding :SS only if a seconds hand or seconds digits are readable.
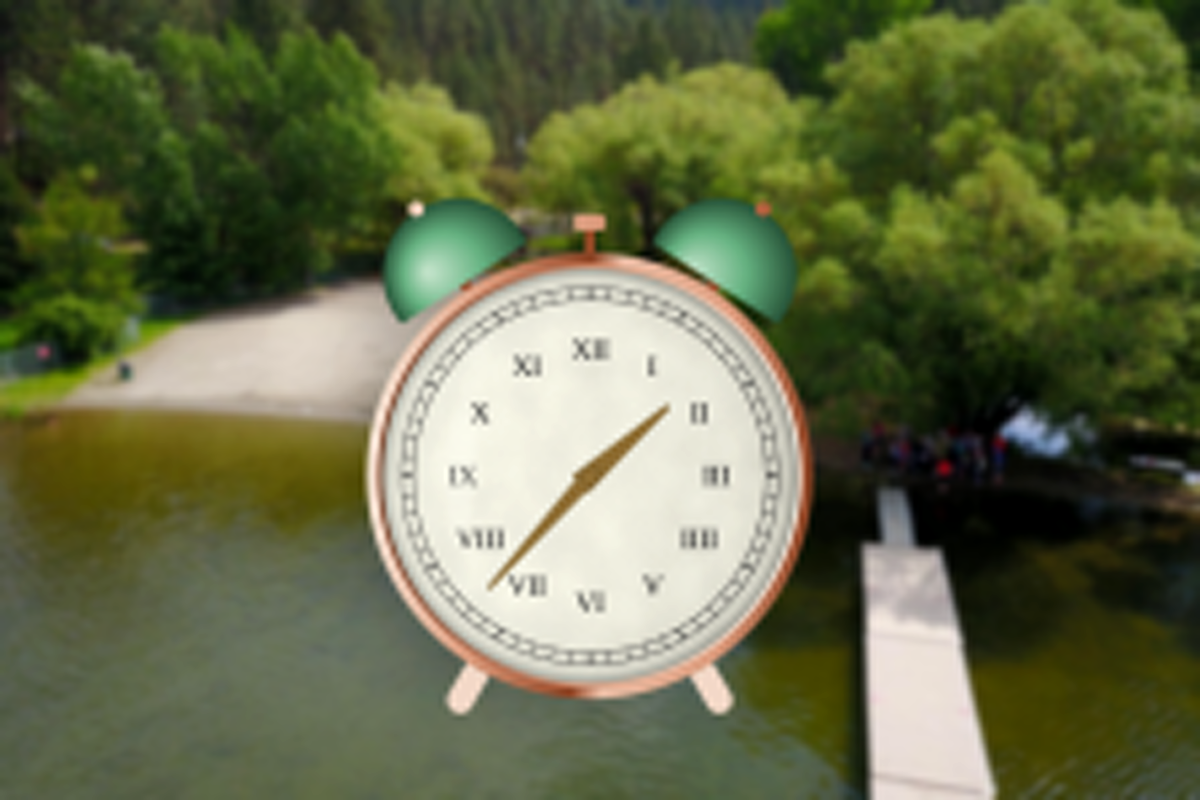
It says 1:37
